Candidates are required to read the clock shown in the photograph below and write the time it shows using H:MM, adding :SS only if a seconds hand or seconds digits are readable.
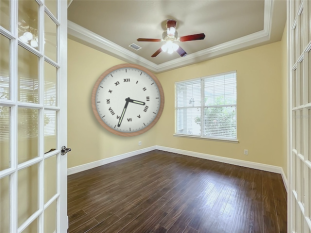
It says 3:34
